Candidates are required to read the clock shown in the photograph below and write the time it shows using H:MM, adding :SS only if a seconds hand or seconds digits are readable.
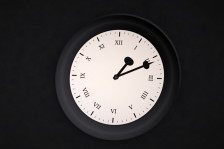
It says 1:11
